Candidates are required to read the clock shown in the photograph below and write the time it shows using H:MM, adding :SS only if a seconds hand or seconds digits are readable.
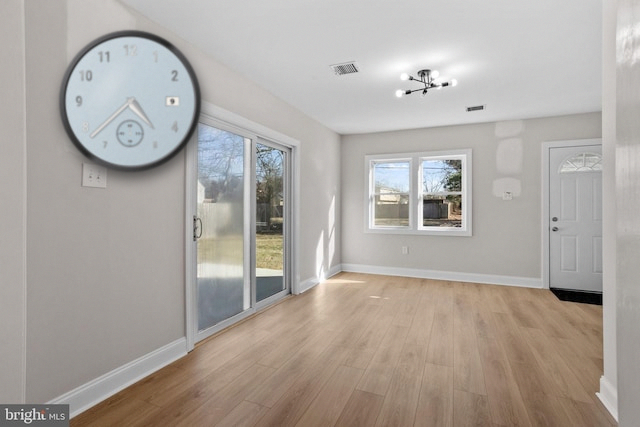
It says 4:38
